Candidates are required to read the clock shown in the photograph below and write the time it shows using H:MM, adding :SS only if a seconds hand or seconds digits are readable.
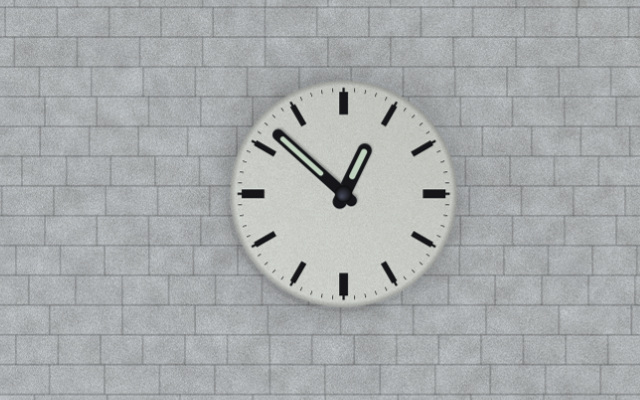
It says 12:52
